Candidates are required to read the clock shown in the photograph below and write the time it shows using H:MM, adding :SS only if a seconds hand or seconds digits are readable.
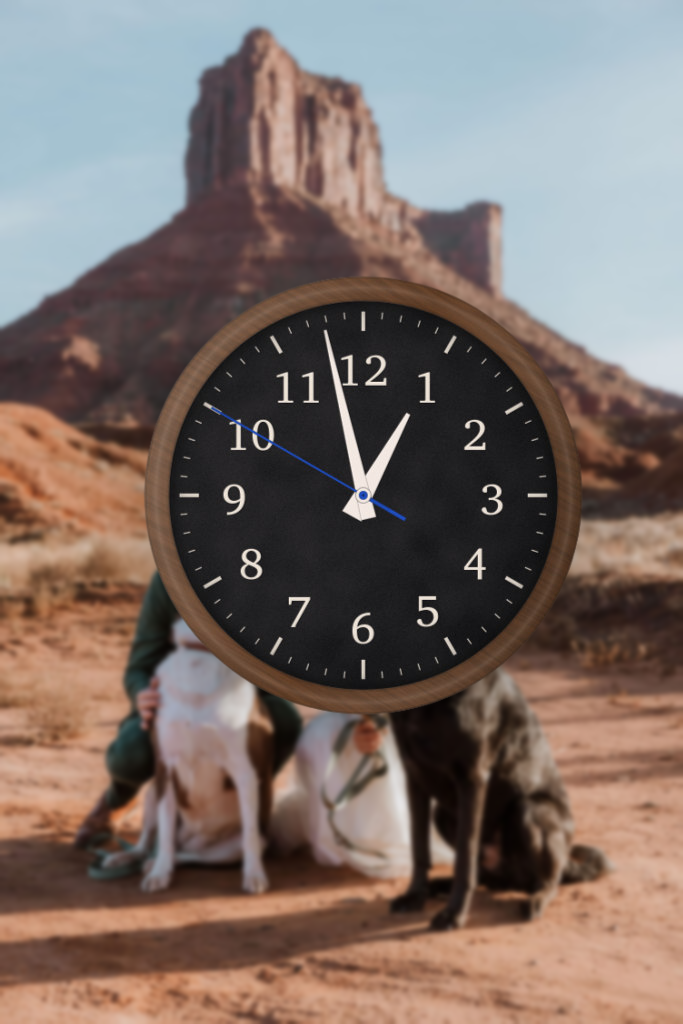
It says 12:57:50
